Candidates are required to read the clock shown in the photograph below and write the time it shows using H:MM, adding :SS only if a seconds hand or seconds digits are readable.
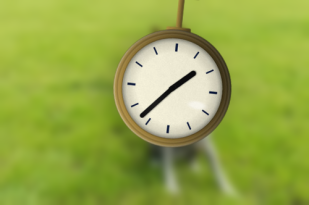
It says 1:37
